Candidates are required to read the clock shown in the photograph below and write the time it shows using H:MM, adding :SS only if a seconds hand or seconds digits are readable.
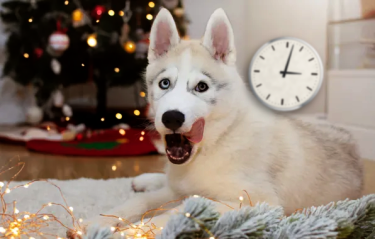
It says 3:02
